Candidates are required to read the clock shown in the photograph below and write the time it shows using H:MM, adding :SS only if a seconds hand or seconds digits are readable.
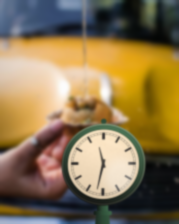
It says 11:32
